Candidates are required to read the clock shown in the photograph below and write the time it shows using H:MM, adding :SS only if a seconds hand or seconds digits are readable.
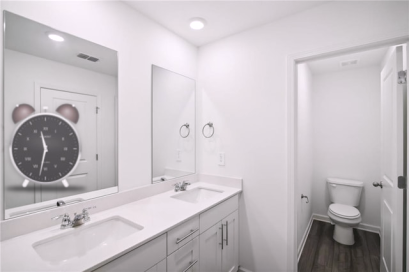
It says 11:32
